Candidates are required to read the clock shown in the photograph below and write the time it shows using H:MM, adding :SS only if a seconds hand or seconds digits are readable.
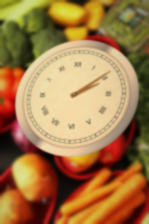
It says 2:09
